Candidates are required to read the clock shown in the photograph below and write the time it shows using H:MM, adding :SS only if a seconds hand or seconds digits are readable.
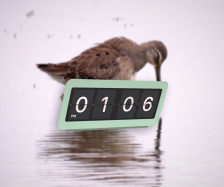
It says 1:06
